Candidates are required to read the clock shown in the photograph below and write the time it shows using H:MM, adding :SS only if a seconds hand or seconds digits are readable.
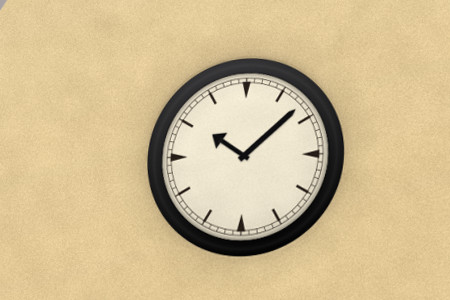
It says 10:08
